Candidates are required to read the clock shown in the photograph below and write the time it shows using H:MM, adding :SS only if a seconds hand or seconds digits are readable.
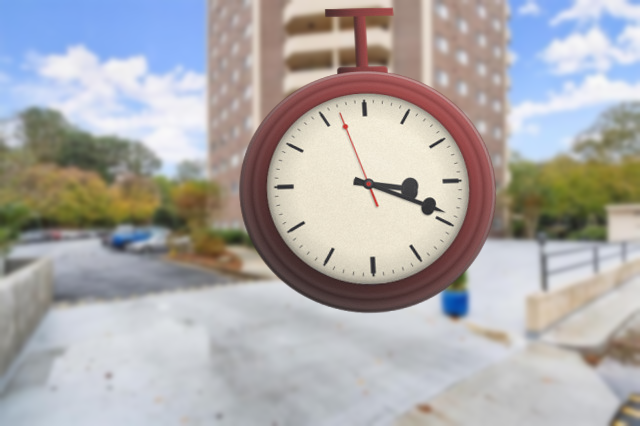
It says 3:18:57
